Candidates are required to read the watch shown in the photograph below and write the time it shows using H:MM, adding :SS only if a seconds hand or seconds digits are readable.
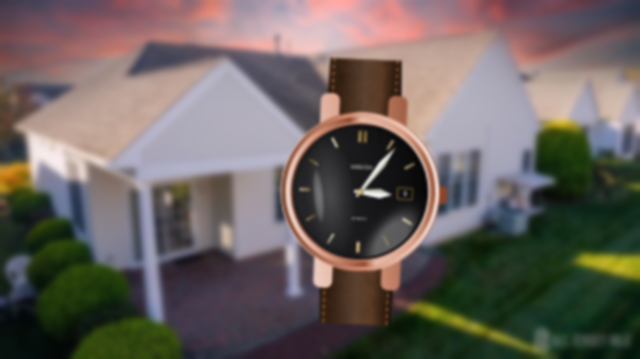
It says 3:06
